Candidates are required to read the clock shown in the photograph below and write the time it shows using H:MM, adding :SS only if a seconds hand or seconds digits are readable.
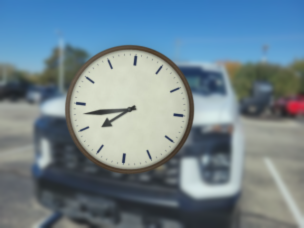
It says 7:43
